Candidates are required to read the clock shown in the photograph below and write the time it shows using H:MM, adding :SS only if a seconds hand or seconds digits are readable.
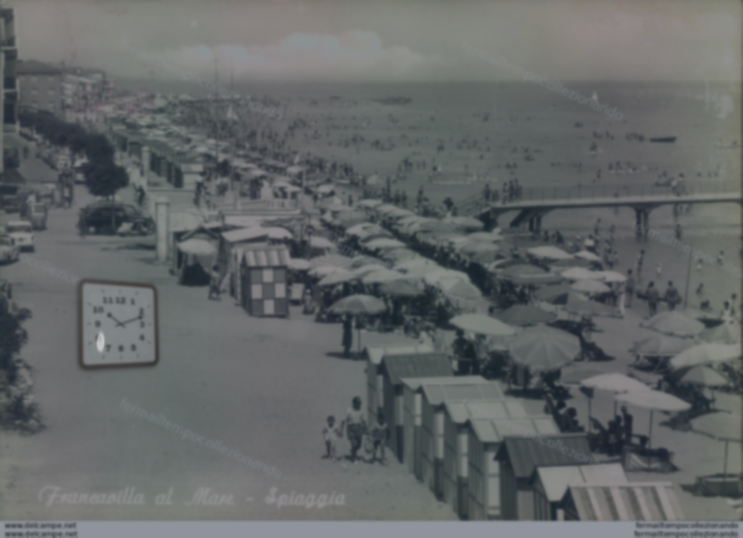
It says 10:12
